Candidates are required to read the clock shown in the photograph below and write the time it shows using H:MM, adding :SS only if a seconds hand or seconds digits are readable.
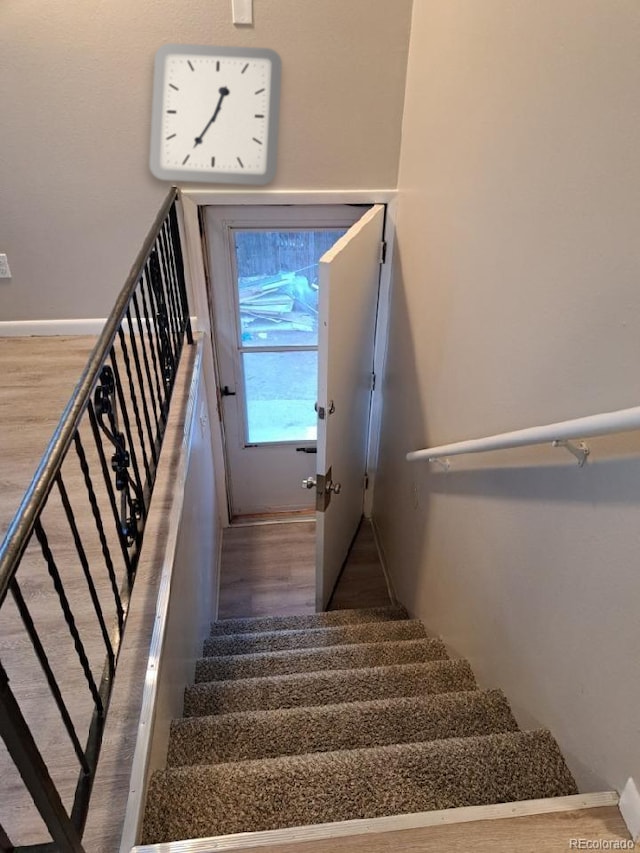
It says 12:35
